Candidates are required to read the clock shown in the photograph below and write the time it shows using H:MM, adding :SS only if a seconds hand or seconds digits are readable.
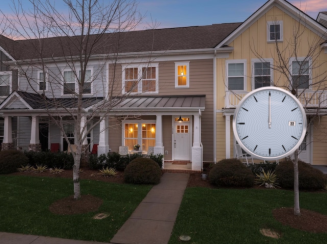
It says 12:00
